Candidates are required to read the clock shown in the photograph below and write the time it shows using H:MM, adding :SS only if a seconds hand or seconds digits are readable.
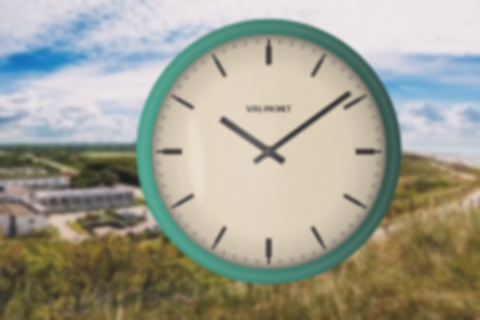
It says 10:09
